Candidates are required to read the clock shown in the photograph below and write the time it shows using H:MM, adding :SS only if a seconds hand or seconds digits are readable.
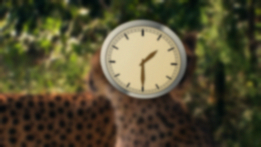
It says 1:30
